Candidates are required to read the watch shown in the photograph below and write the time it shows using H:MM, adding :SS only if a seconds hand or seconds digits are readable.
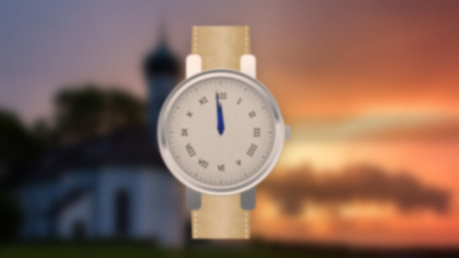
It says 11:59
